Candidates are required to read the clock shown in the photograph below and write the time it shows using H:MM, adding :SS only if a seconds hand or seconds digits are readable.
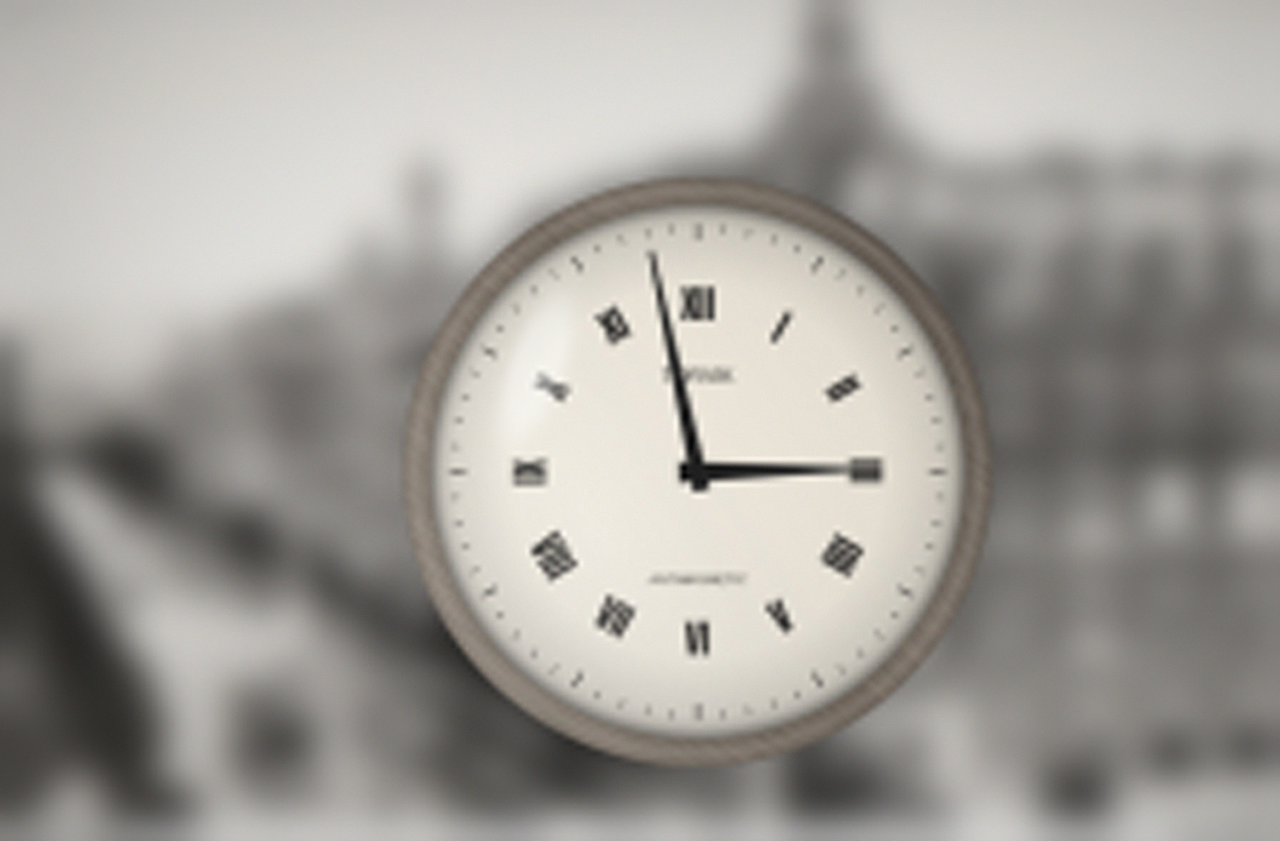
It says 2:58
